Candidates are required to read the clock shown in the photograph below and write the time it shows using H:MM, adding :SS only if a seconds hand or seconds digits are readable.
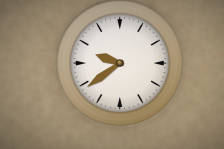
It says 9:39
